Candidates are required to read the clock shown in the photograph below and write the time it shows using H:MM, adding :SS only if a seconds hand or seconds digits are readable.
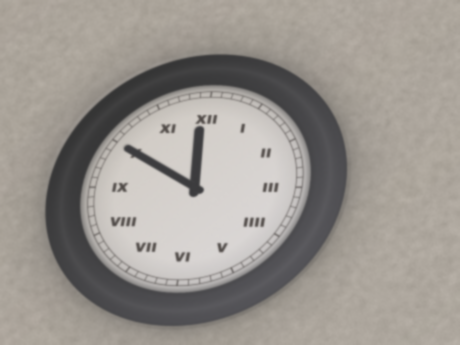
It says 11:50
